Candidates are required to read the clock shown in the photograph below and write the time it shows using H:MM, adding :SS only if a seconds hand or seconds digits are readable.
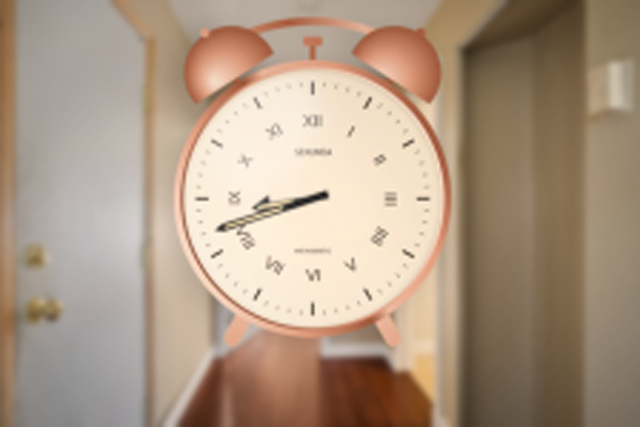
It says 8:42
